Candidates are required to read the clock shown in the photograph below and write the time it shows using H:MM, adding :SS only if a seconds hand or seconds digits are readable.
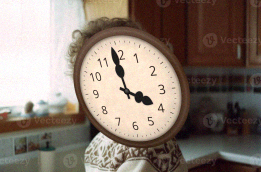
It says 3:59
